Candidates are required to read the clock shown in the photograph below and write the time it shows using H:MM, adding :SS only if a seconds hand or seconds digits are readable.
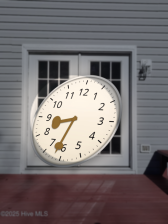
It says 8:32
